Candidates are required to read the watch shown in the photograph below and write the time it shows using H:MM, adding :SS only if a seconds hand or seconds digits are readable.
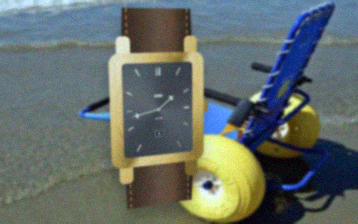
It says 1:43
